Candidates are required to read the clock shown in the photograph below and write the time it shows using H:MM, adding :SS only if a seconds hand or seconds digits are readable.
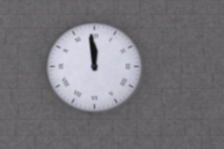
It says 11:59
